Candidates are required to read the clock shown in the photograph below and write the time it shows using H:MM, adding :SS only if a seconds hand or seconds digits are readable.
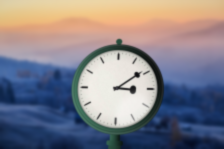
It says 3:09
